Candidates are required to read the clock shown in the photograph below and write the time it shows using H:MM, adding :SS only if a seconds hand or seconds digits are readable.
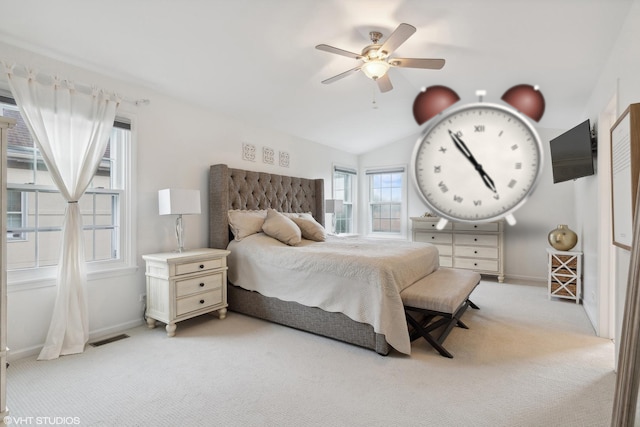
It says 4:54
